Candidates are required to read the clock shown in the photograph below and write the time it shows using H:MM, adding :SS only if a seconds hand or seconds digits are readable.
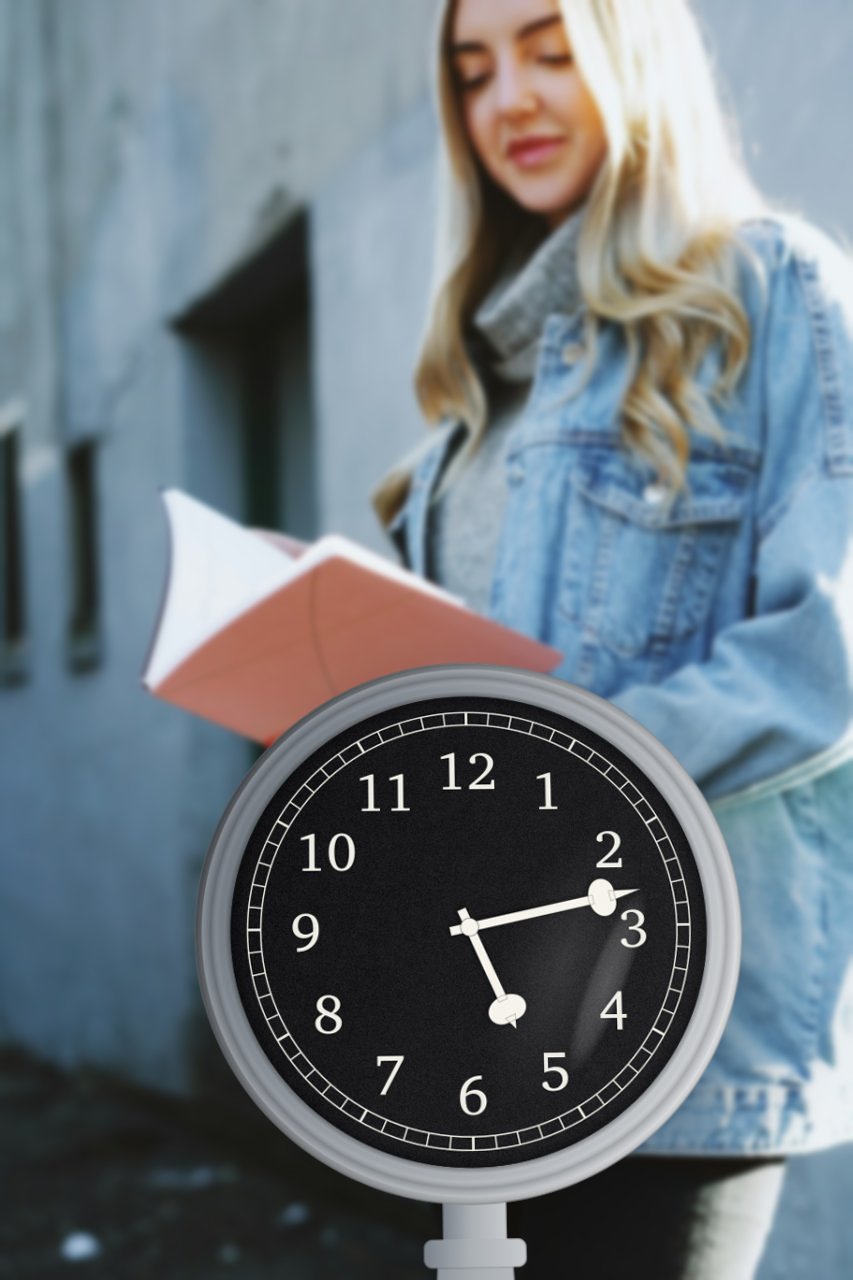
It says 5:13
